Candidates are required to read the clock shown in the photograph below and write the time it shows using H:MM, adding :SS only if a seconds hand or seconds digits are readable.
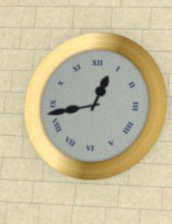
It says 12:43
